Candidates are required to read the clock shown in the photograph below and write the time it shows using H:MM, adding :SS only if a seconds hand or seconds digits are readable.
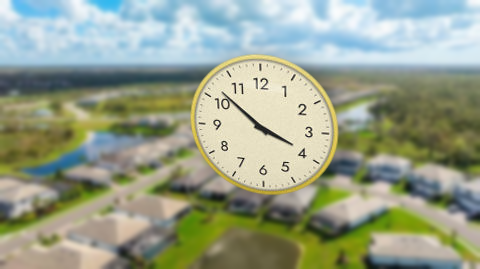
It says 3:52
